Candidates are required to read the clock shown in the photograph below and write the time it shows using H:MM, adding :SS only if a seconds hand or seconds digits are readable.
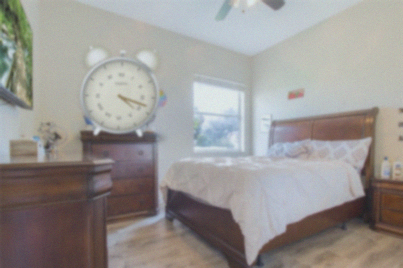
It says 4:18
